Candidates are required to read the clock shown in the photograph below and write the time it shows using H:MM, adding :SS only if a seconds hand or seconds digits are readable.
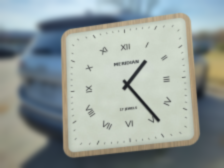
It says 1:24
